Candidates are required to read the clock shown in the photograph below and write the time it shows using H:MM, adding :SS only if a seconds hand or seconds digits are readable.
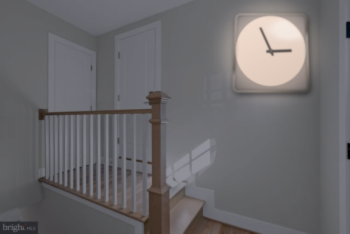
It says 2:56
